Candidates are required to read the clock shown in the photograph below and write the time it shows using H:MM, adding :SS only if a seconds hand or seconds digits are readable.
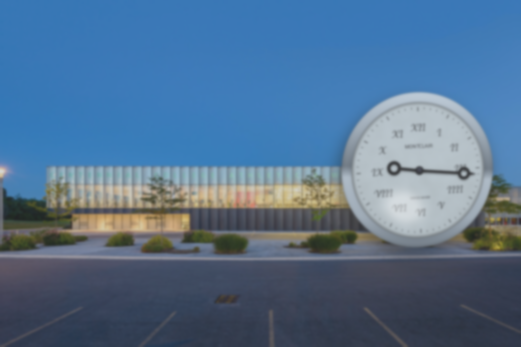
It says 9:16
